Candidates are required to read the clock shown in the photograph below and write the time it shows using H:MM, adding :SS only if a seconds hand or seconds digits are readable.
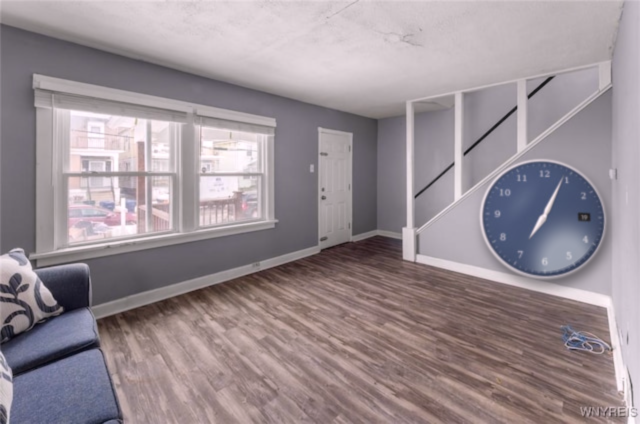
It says 7:04
